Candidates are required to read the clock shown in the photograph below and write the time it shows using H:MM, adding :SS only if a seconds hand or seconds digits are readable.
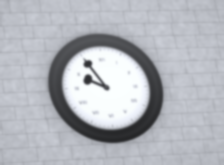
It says 9:55
